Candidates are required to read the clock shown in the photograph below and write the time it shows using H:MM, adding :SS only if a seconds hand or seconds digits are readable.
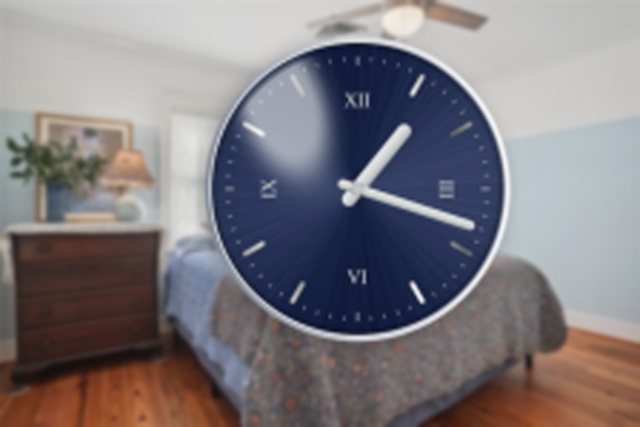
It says 1:18
